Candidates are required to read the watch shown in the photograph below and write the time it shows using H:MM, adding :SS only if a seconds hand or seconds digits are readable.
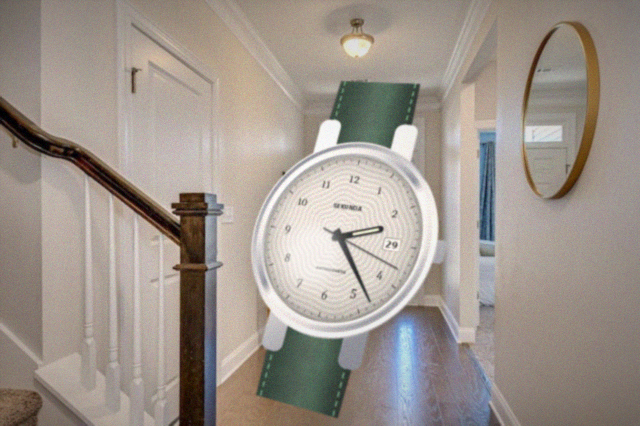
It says 2:23:18
